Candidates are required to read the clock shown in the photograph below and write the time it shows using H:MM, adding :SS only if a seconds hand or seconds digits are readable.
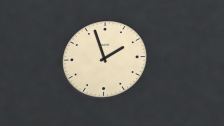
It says 1:57
